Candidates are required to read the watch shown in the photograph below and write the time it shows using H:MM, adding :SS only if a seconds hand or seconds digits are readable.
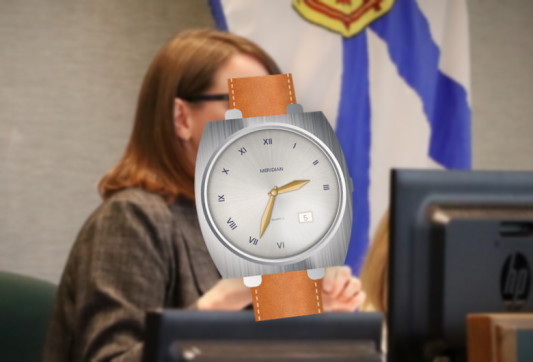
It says 2:34
